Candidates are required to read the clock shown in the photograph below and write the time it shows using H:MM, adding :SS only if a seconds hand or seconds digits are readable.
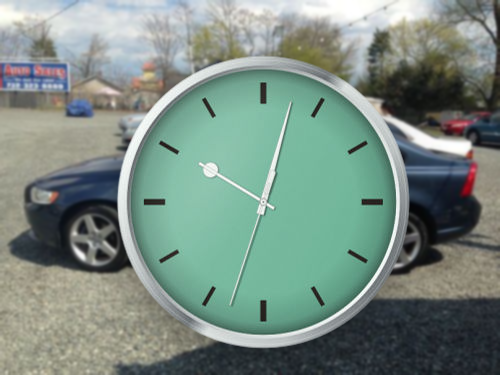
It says 10:02:33
